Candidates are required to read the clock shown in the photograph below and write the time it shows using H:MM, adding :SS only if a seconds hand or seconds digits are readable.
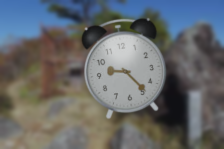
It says 9:24
